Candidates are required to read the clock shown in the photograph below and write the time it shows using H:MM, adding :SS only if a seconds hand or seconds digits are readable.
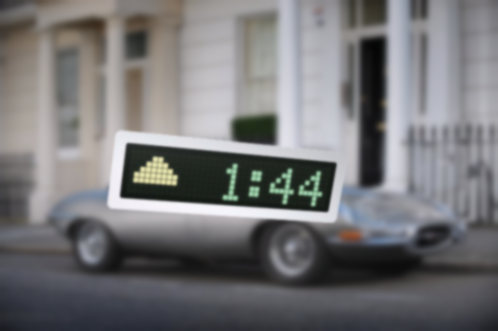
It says 1:44
